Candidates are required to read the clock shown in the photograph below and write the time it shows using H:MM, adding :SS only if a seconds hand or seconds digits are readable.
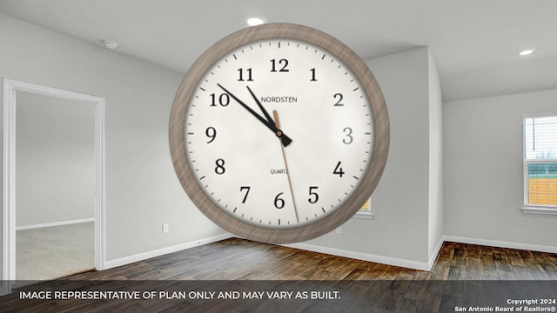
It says 10:51:28
